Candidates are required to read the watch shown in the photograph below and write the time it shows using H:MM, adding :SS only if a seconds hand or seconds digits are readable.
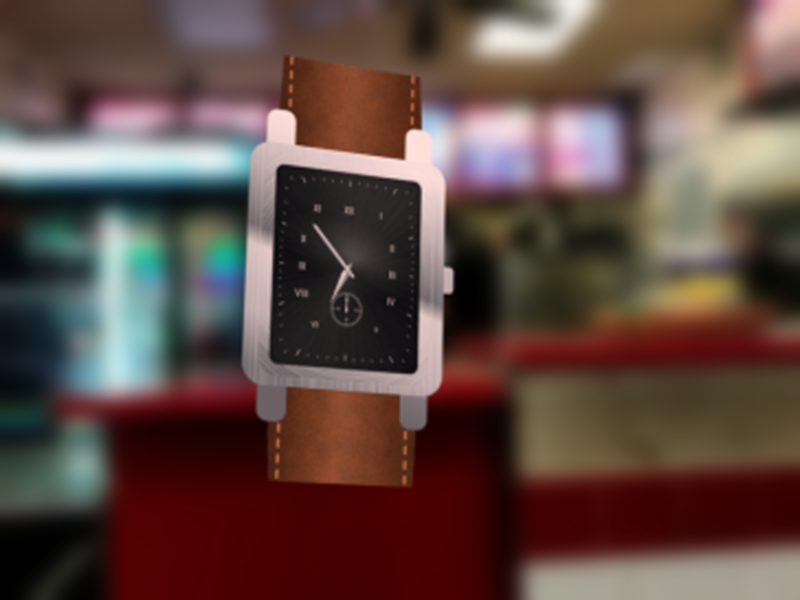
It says 6:53
